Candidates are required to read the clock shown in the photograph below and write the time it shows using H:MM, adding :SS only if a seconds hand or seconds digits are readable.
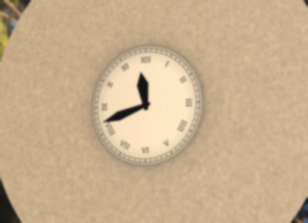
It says 11:42
